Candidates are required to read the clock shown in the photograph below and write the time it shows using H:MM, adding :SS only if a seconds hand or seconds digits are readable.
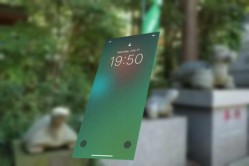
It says 19:50
